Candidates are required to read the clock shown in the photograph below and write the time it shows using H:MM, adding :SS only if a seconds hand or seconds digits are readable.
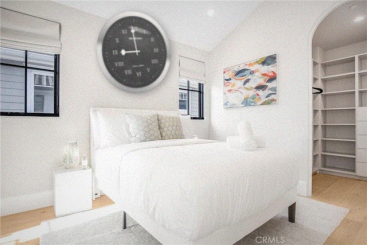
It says 8:59
